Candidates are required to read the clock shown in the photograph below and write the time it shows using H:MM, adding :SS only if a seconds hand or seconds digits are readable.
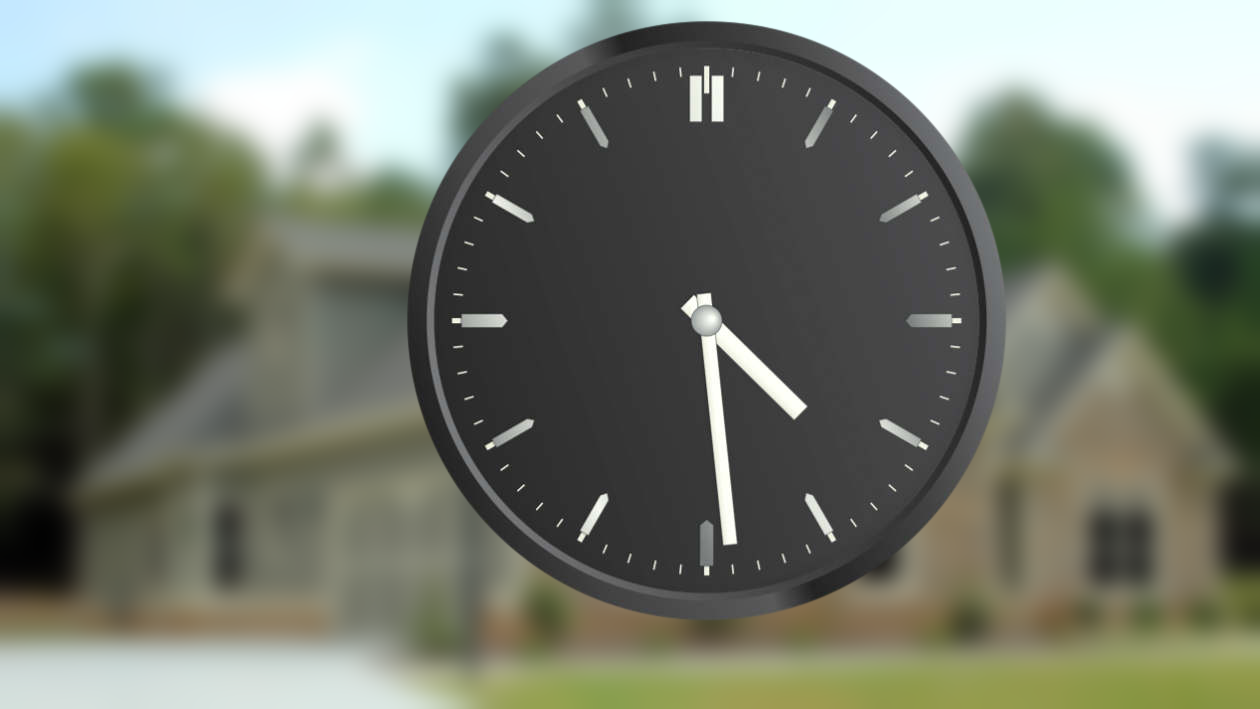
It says 4:29
